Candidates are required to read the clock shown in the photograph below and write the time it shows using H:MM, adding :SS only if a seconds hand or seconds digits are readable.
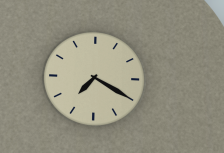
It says 7:20
